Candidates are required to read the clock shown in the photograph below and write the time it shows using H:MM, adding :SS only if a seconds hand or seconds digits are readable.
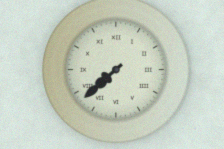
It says 7:38
